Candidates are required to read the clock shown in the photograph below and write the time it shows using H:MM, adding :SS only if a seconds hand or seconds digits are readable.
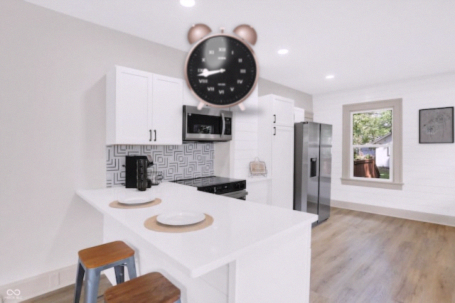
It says 8:43
